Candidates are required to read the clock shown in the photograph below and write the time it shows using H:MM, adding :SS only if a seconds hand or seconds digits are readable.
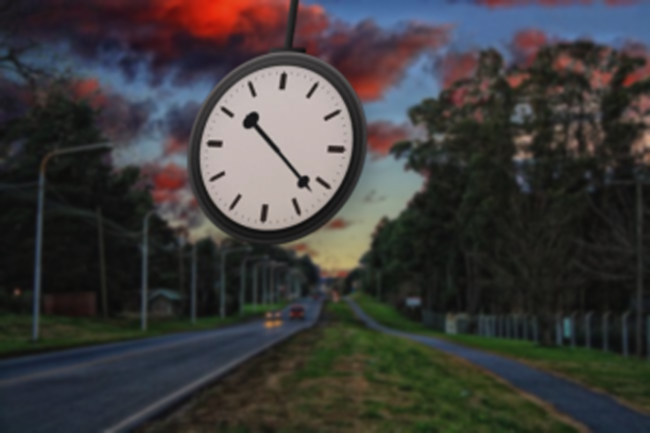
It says 10:22
